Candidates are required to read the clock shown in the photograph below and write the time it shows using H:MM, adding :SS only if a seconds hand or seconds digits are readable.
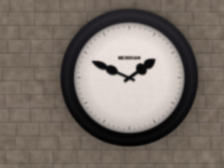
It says 1:49
